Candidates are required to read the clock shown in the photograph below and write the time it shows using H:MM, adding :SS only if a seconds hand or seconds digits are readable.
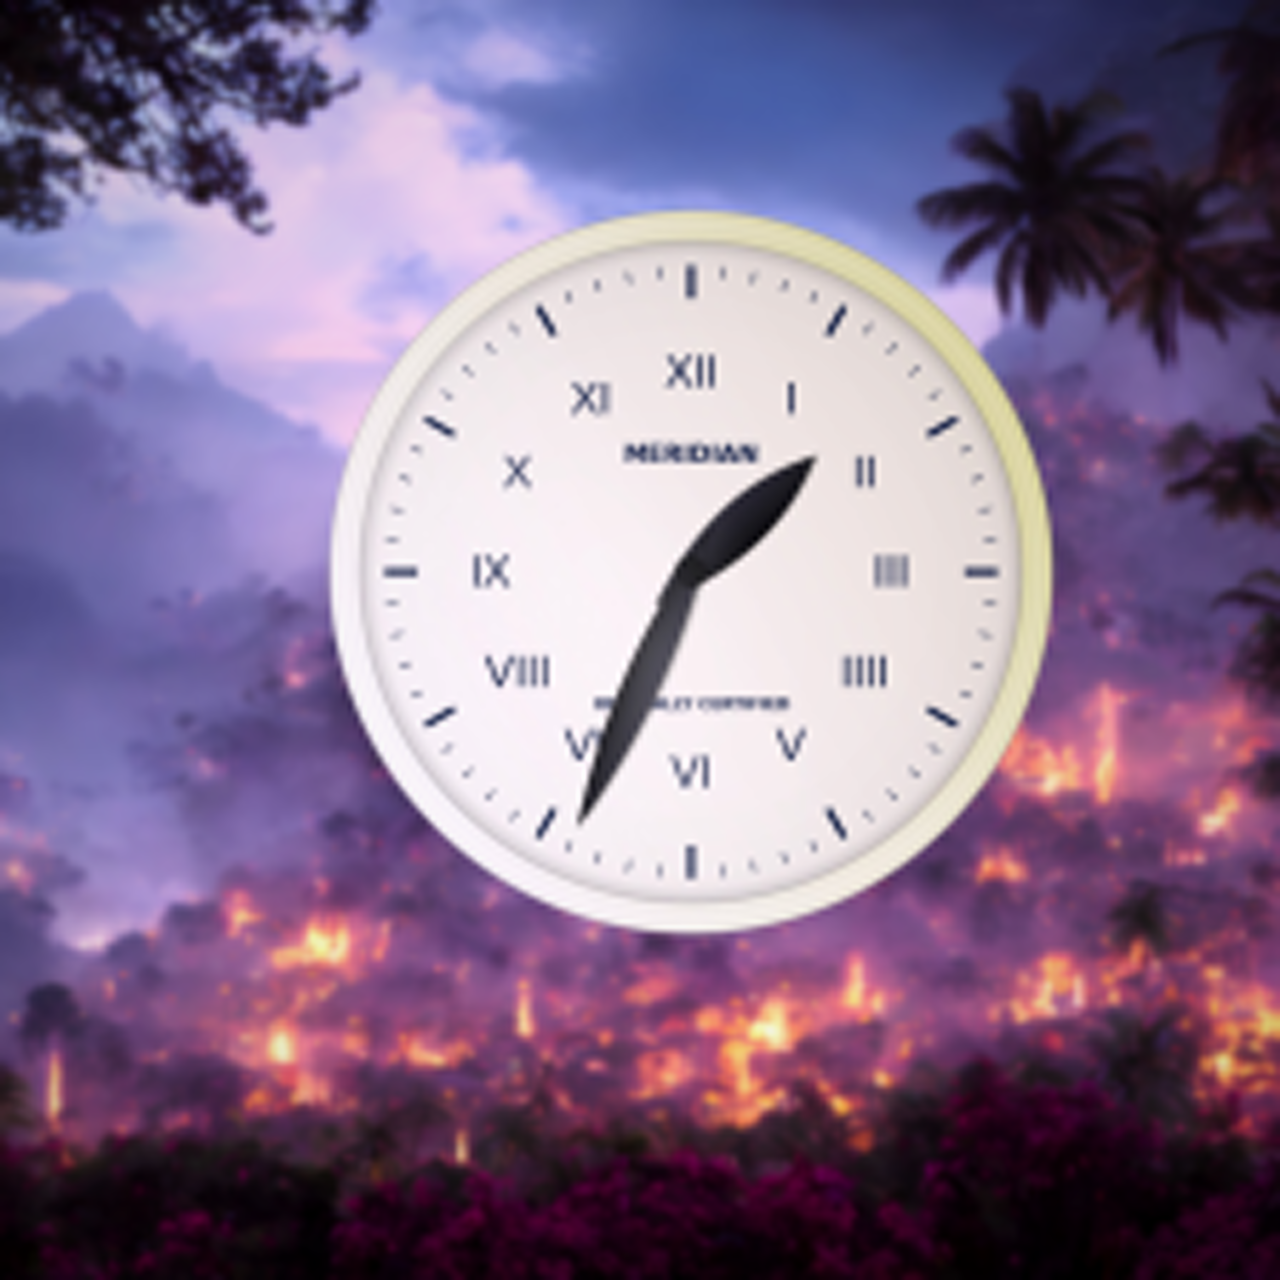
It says 1:34
